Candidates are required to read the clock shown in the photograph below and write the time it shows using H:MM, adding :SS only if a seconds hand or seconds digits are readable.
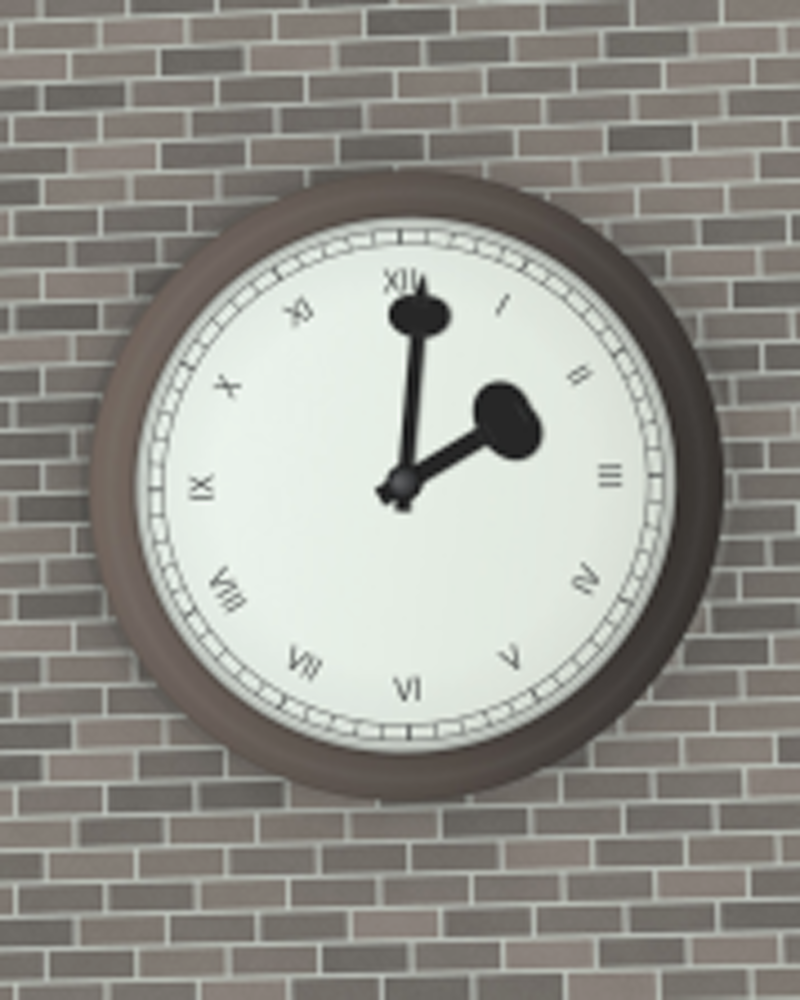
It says 2:01
